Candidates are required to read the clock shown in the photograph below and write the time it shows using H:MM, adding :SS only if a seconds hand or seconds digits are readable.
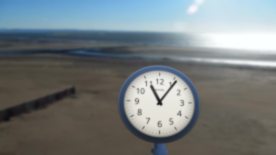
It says 11:06
